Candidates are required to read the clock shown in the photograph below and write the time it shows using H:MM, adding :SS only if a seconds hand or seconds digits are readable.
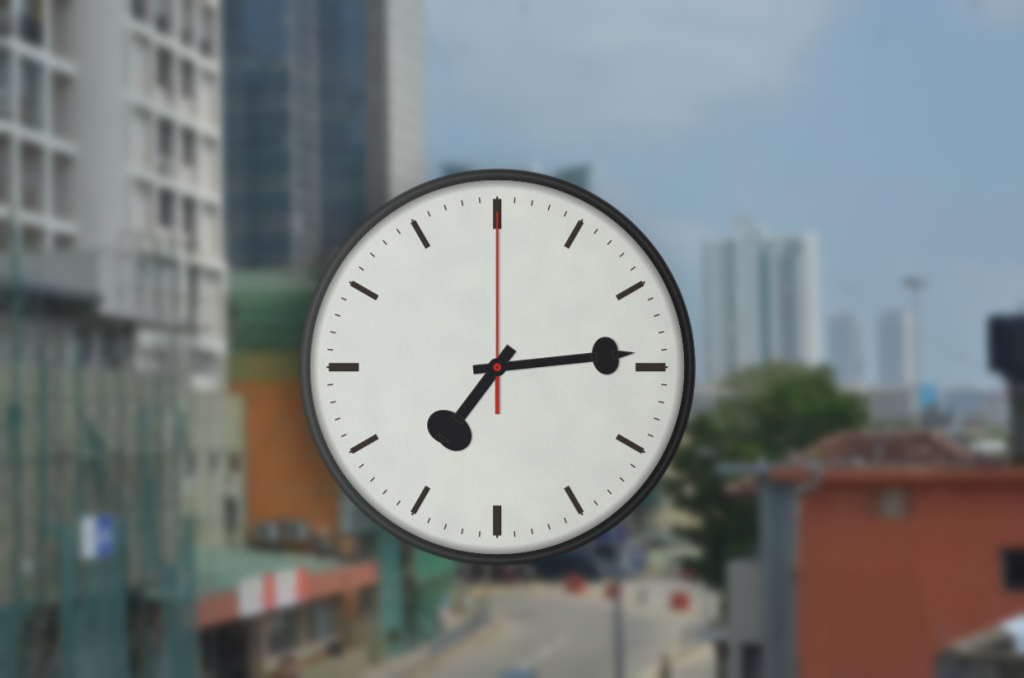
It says 7:14:00
